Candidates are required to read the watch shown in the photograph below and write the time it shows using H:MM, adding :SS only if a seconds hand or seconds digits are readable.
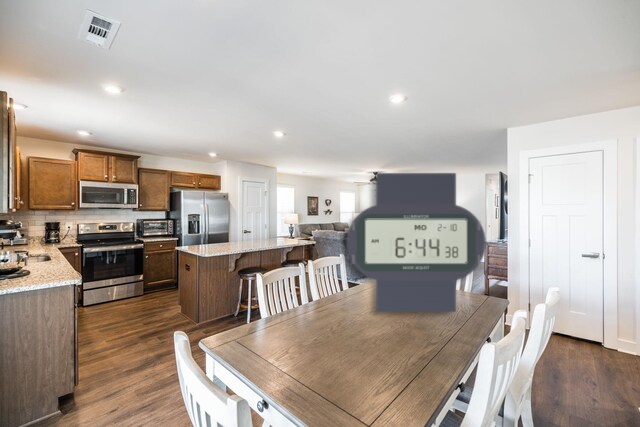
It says 6:44:38
